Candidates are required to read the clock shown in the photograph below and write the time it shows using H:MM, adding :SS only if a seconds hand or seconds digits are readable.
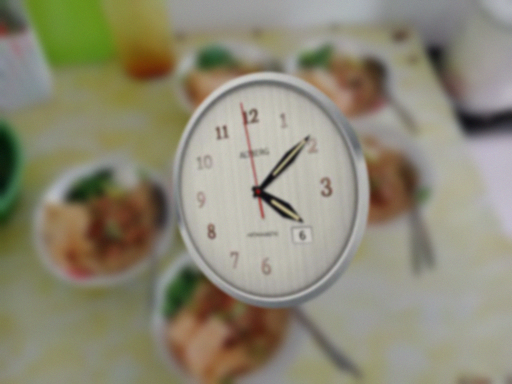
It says 4:08:59
